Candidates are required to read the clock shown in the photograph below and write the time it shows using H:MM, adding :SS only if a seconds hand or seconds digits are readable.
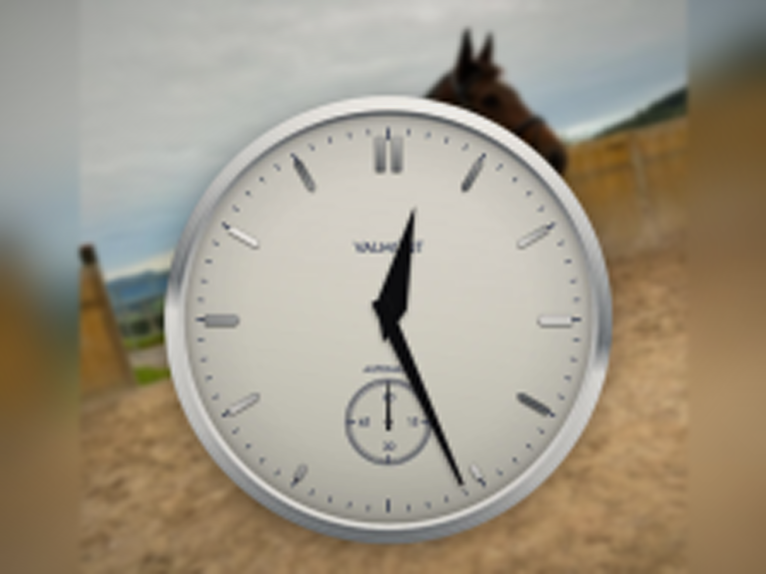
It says 12:26
